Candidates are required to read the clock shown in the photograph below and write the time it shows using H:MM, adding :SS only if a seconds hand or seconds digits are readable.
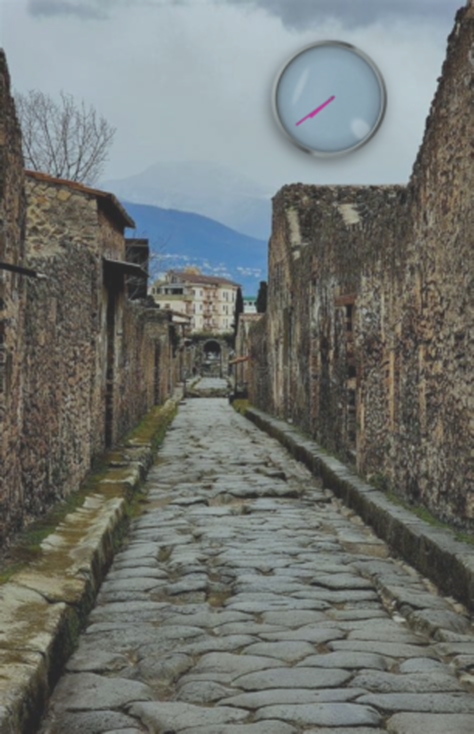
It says 7:39
